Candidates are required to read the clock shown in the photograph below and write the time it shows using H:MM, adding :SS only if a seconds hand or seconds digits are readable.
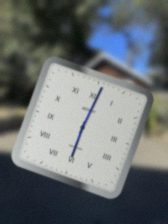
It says 6:01
